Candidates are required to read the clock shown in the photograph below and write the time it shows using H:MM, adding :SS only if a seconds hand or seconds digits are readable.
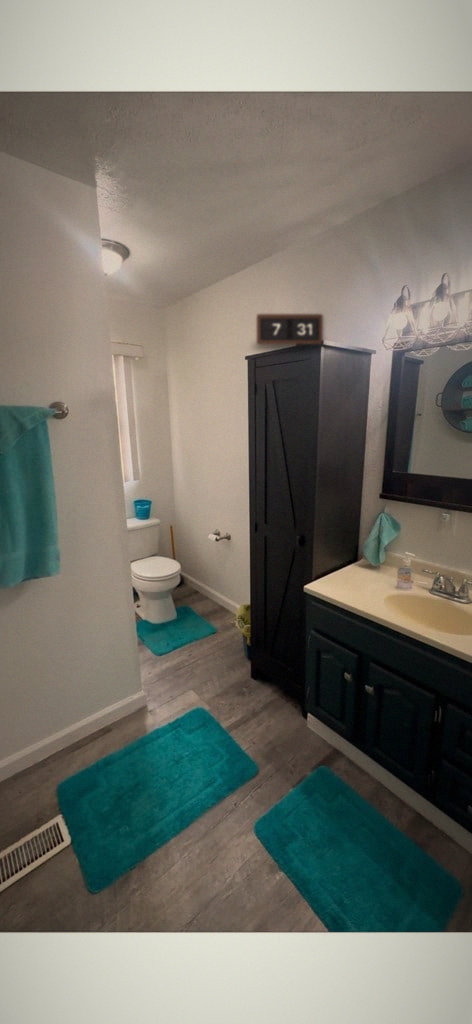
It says 7:31
